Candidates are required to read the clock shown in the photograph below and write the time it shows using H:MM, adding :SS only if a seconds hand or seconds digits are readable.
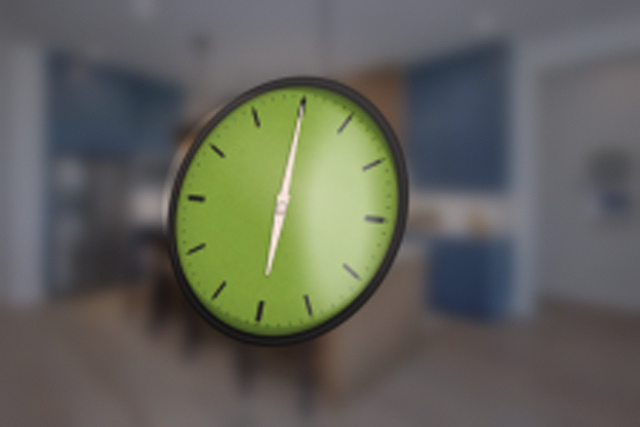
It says 6:00
